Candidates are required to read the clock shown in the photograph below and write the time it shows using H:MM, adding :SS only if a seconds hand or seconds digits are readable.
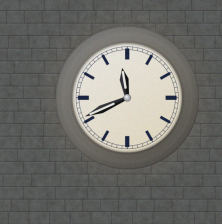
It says 11:41
